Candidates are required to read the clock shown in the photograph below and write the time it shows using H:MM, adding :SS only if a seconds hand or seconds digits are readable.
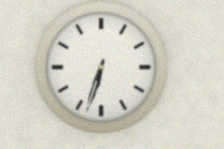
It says 6:33
